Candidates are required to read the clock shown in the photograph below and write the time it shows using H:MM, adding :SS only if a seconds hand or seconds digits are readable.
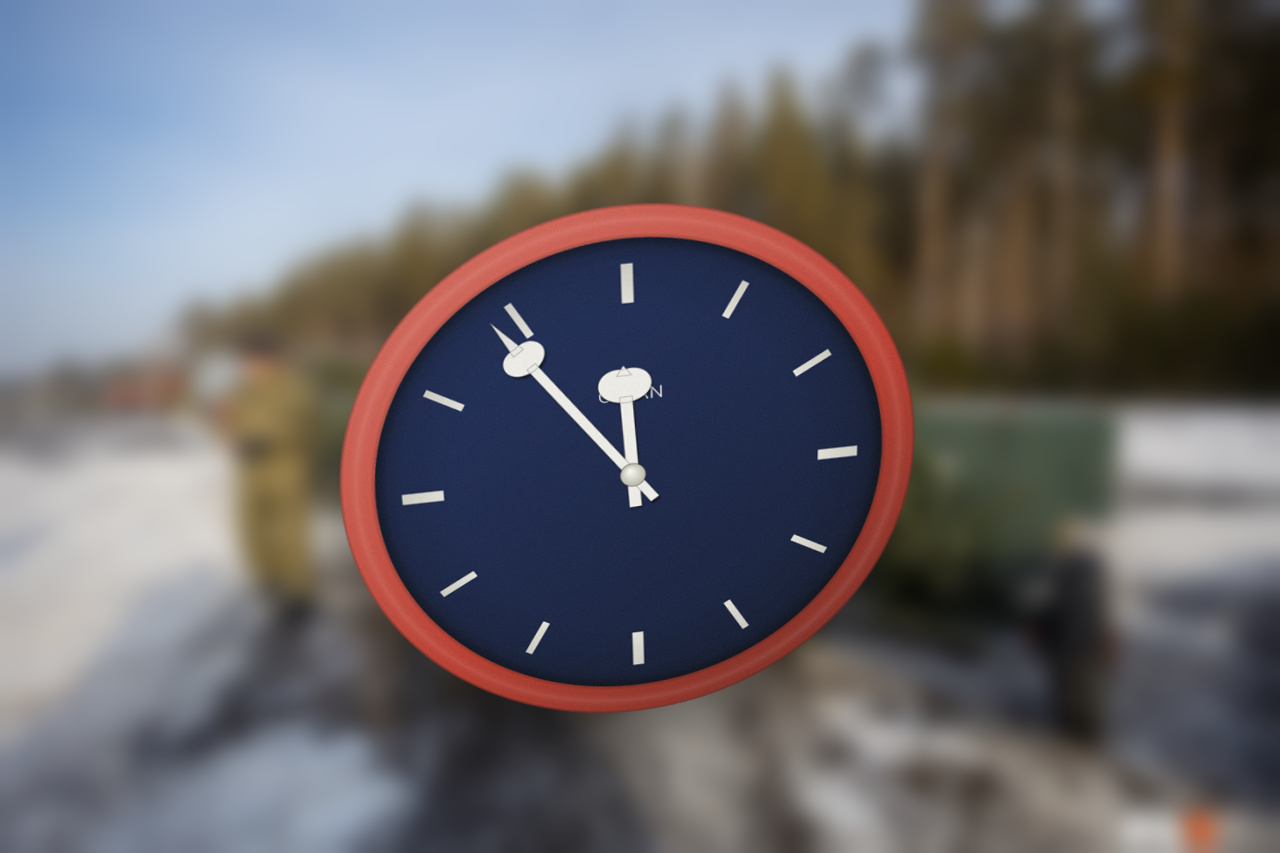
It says 11:54
